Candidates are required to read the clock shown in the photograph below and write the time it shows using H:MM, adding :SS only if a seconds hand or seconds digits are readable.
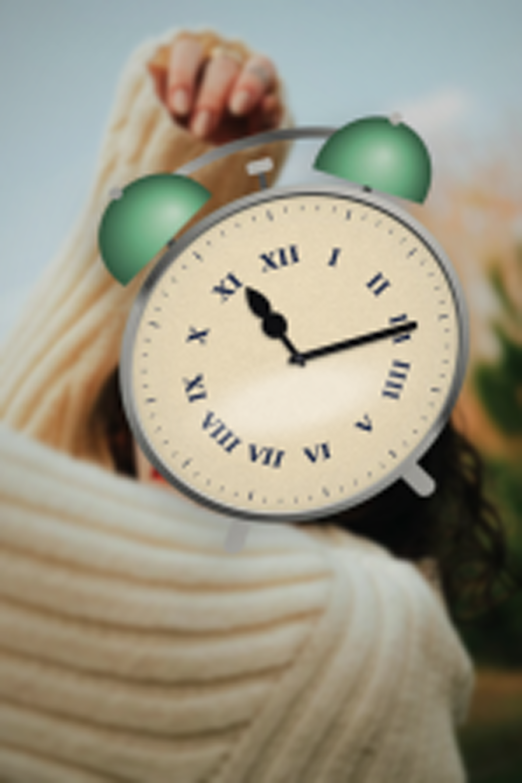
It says 11:15
